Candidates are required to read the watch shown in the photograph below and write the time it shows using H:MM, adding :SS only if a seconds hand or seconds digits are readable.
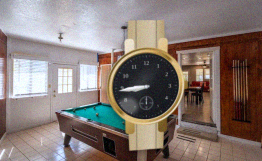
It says 8:44
